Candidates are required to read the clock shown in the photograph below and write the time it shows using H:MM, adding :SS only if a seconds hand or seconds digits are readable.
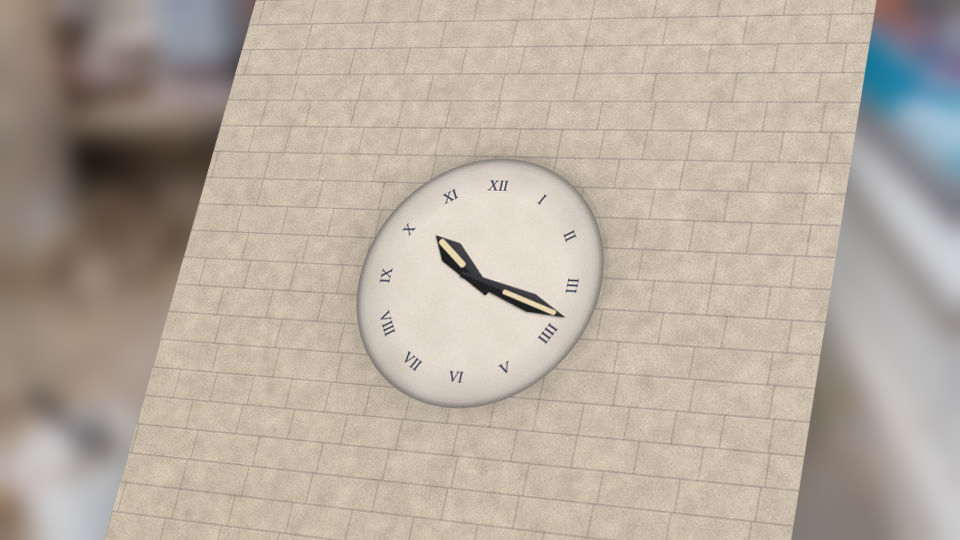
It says 10:18
